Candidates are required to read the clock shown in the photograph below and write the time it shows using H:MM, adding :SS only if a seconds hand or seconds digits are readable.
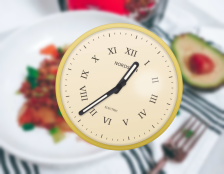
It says 12:36
